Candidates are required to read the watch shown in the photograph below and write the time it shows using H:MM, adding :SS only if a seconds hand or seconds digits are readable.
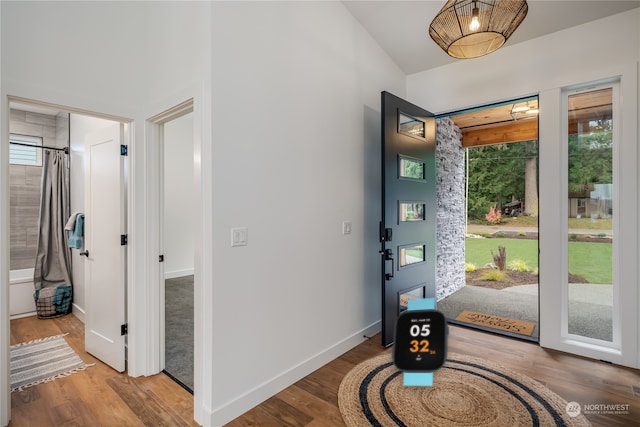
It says 5:32
